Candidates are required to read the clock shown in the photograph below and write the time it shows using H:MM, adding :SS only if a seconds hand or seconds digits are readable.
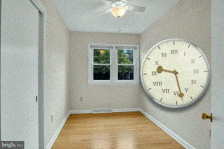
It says 9:28
